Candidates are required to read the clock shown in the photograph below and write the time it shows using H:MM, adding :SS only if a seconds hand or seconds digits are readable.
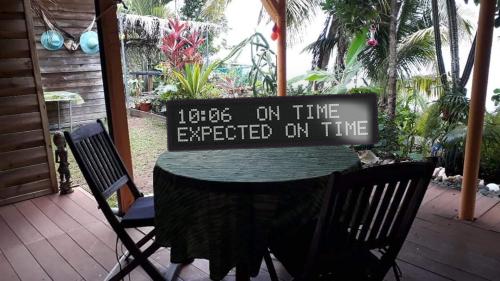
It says 10:06
